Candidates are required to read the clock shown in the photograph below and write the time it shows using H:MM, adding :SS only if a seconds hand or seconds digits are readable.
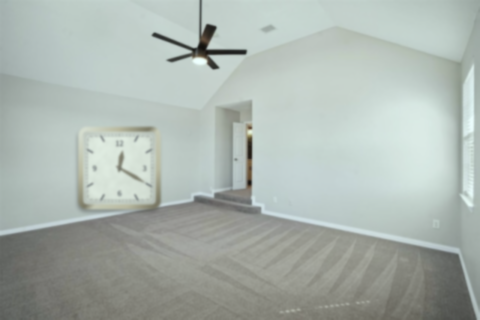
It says 12:20
